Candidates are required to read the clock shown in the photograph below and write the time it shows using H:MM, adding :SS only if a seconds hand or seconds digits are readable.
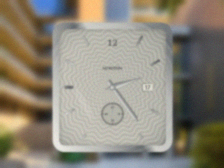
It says 2:24
